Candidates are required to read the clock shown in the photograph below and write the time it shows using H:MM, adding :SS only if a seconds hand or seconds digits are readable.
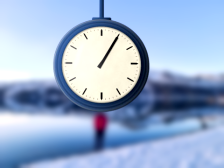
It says 1:05
